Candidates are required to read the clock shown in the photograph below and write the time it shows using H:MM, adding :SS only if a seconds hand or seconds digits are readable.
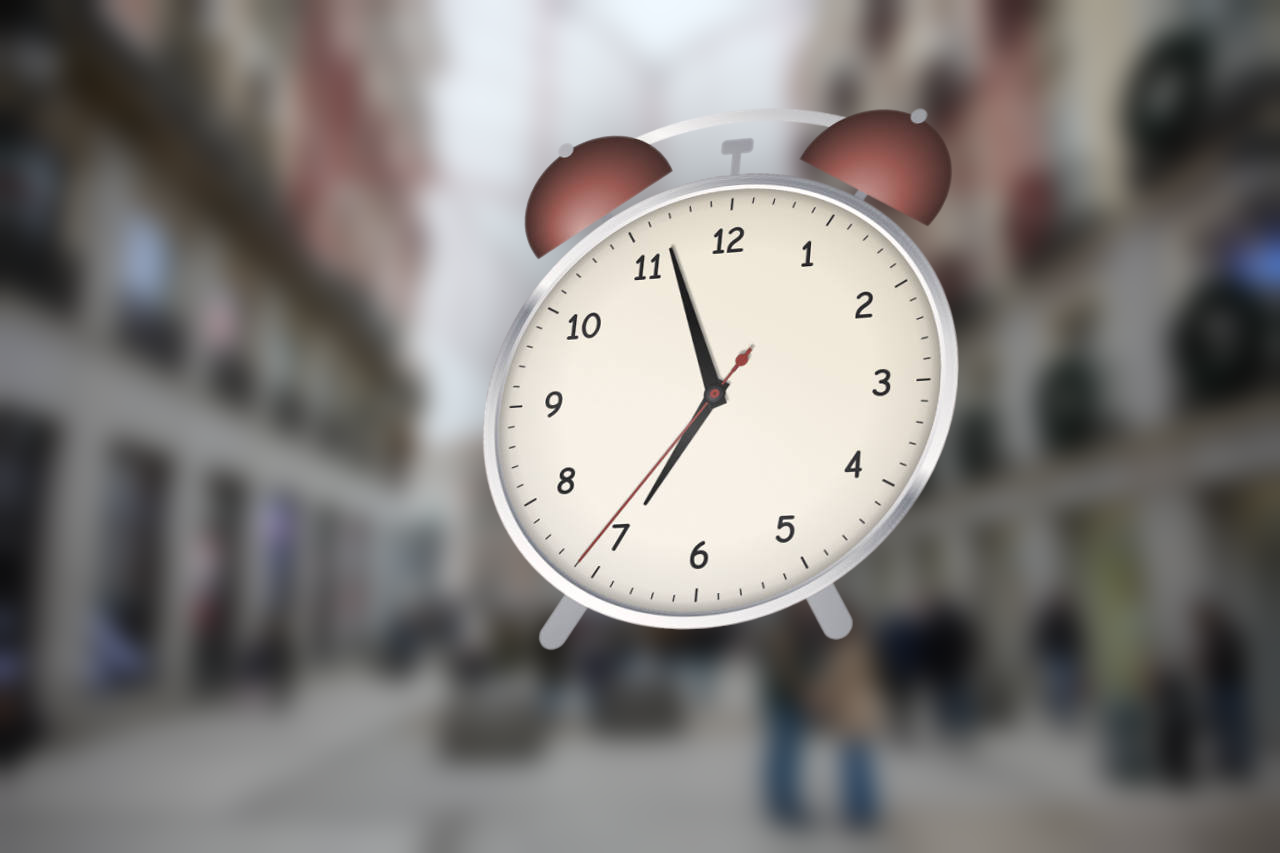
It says 6:56:36
